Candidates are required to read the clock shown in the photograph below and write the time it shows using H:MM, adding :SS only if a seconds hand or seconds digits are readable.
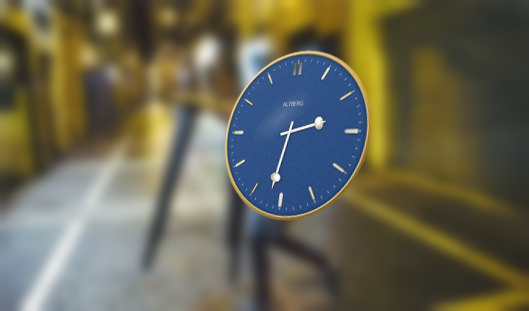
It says 2:32
